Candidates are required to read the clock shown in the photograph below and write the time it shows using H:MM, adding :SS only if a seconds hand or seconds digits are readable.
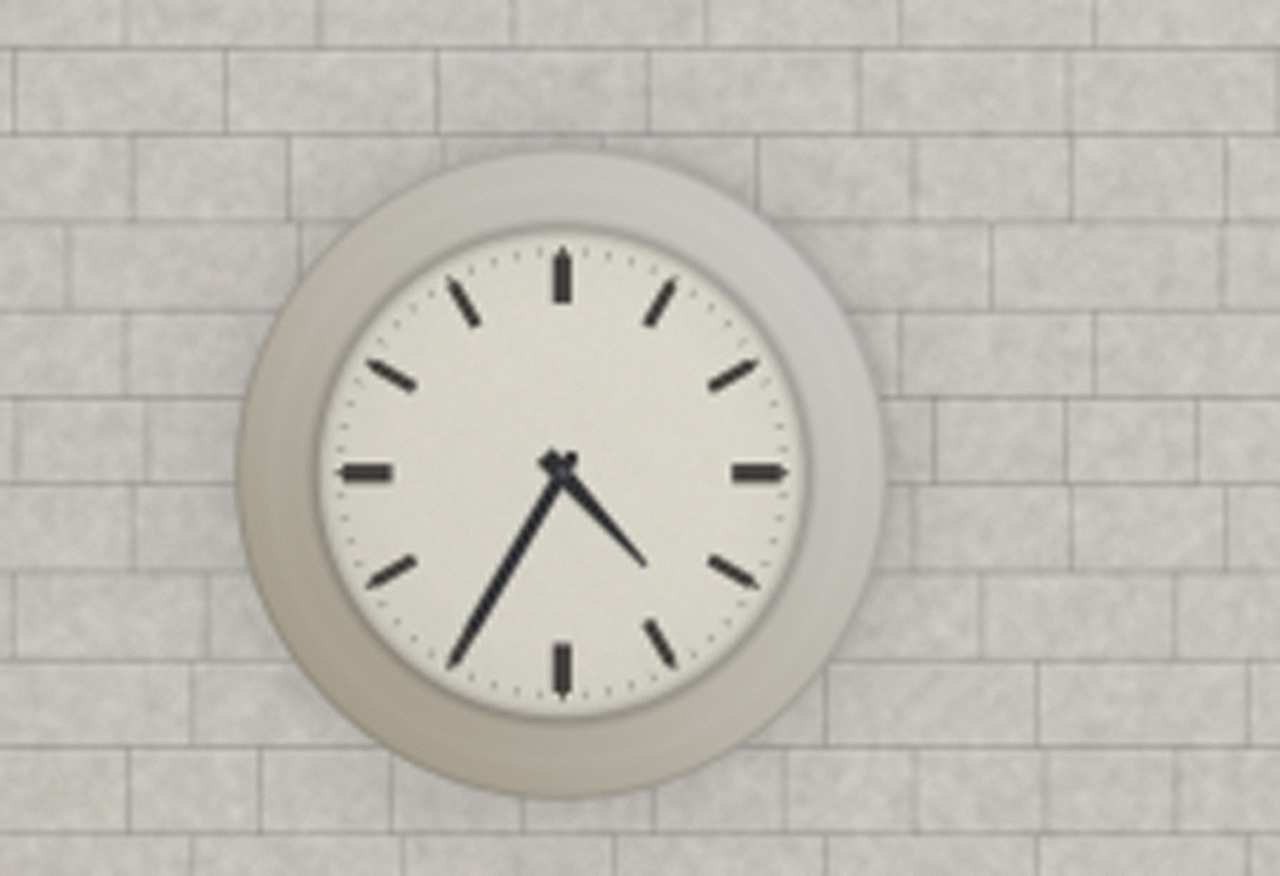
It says 4:35
